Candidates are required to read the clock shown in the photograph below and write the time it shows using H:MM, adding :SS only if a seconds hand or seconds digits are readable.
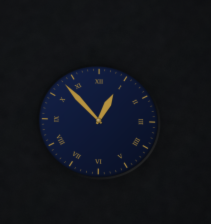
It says 12:53
